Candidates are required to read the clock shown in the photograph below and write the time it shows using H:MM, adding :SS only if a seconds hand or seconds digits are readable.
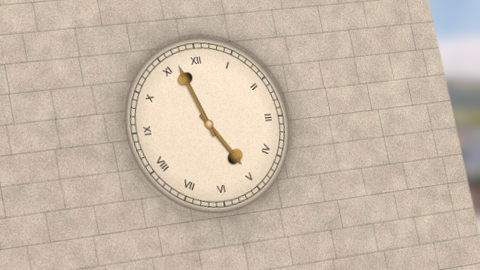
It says 4:57
